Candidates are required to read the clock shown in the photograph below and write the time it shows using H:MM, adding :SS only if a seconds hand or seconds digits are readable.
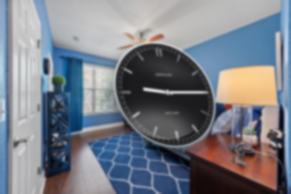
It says 9:15
